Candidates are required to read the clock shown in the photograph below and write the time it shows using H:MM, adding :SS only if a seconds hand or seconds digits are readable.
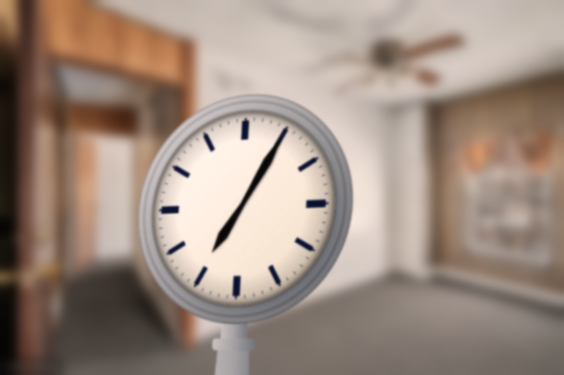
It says 7:05
